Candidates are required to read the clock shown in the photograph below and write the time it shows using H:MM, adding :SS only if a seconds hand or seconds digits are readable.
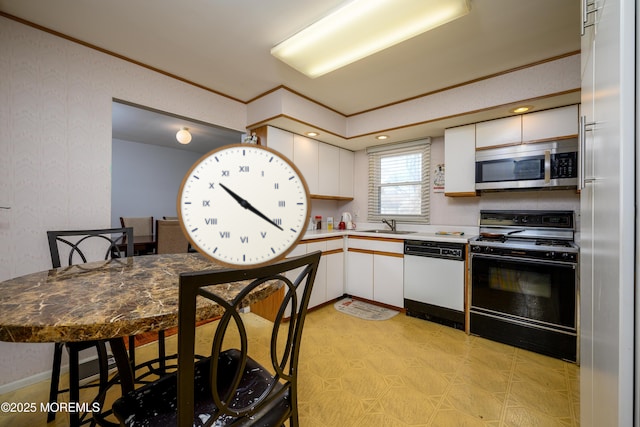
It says 10:21
